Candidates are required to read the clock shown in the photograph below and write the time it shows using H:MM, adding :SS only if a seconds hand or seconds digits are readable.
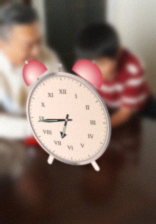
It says 6:44
